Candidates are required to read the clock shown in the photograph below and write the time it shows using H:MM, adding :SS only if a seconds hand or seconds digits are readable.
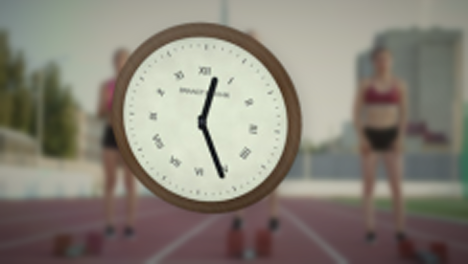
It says 12:26
